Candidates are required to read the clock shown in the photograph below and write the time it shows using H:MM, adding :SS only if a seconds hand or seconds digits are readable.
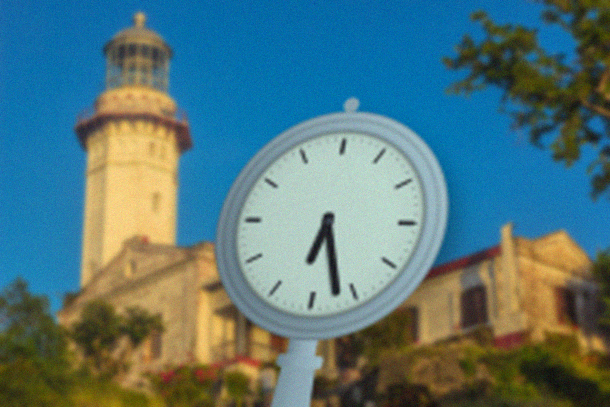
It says 6:27
